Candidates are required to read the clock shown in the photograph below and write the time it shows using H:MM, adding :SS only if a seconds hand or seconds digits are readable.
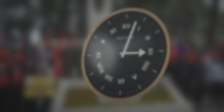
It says 3:03
